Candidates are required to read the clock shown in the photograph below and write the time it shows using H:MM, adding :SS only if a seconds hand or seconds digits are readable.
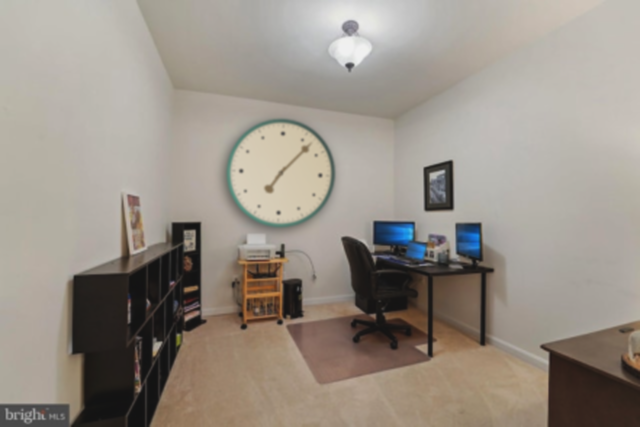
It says 7:07
